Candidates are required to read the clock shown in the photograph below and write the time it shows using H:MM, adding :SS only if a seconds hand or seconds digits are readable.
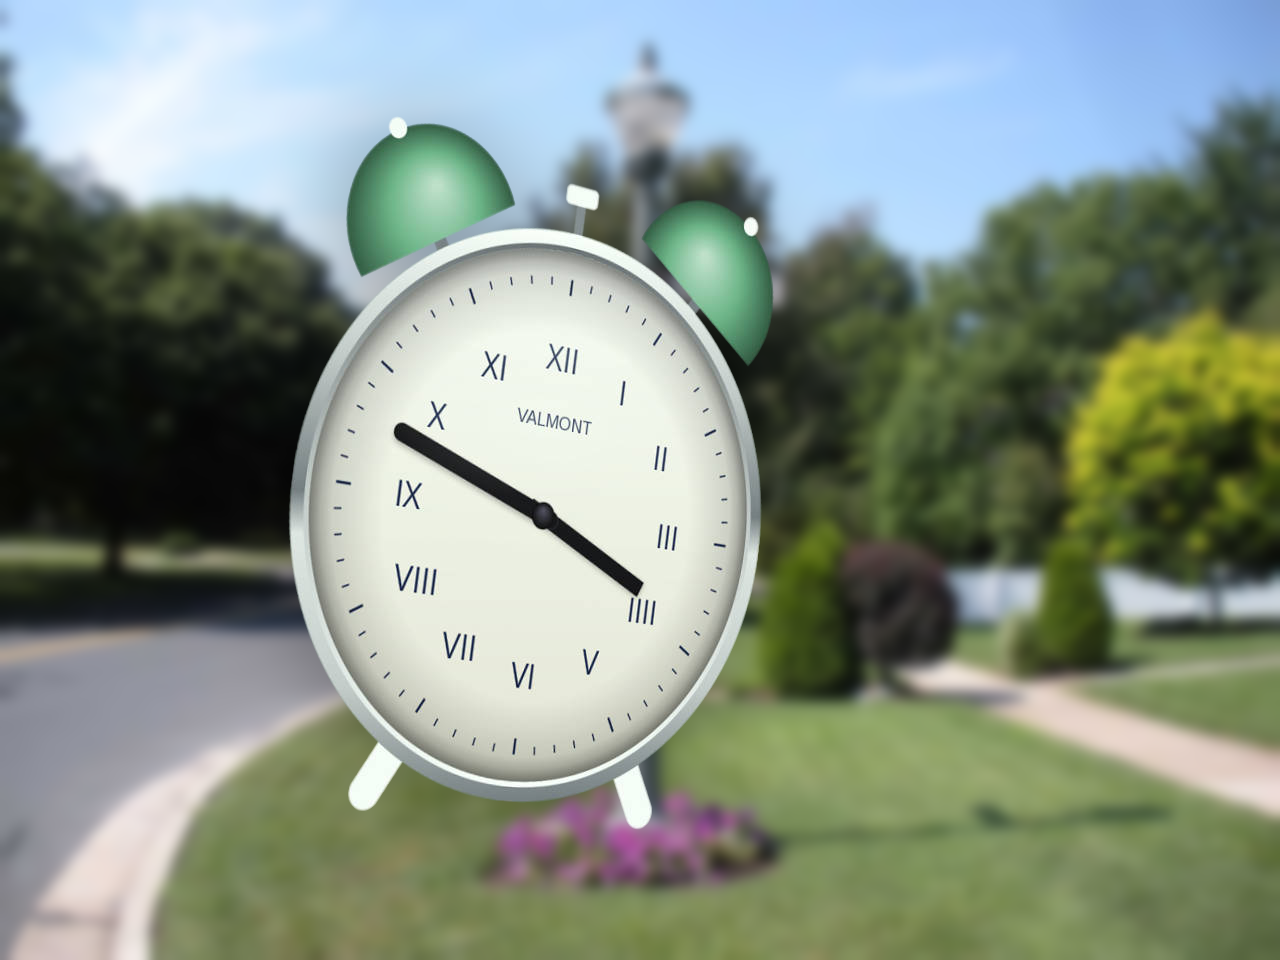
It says 3:48
